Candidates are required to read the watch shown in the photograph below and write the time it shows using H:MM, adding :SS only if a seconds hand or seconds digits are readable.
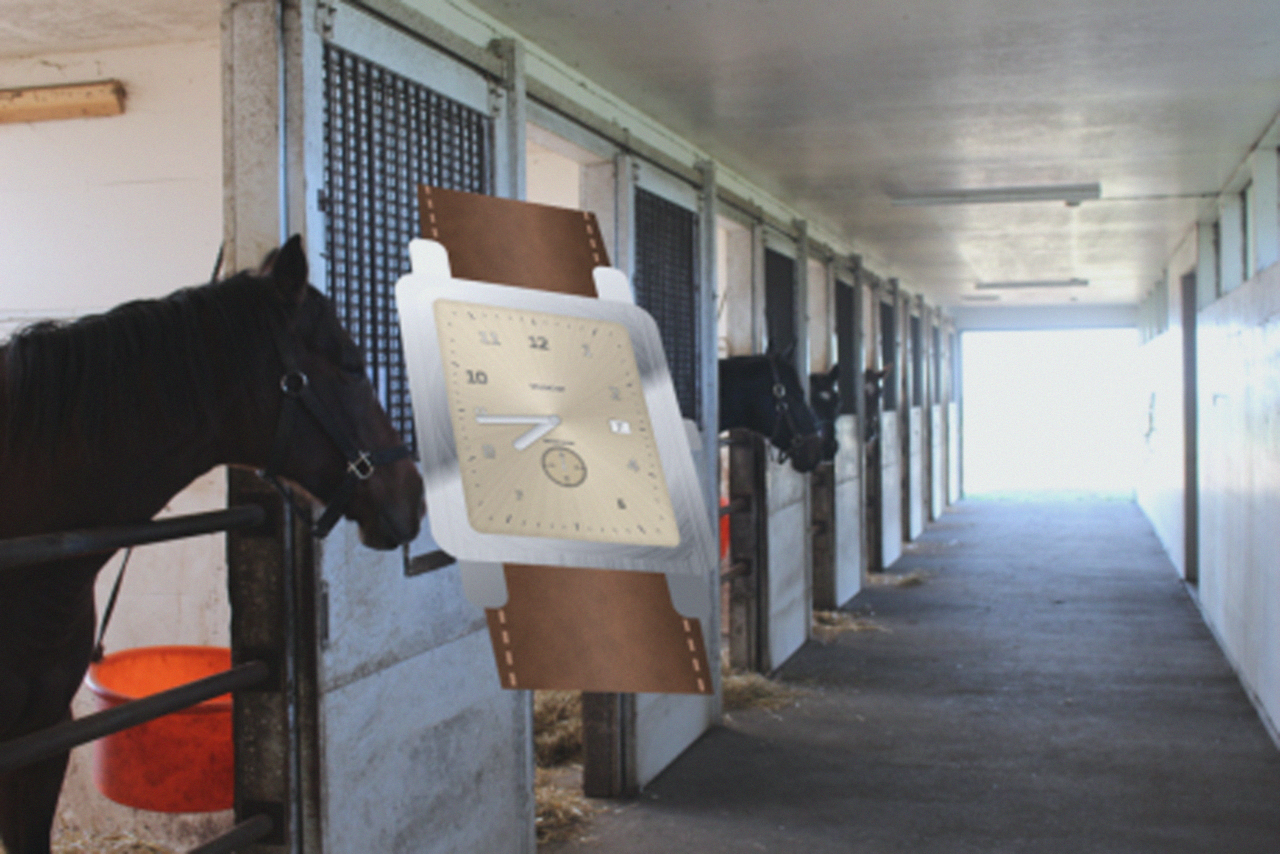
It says 7:44
